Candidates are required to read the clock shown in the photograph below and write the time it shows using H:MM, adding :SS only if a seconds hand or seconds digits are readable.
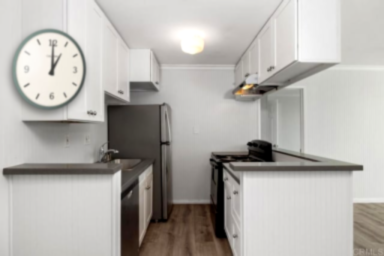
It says 1:00
